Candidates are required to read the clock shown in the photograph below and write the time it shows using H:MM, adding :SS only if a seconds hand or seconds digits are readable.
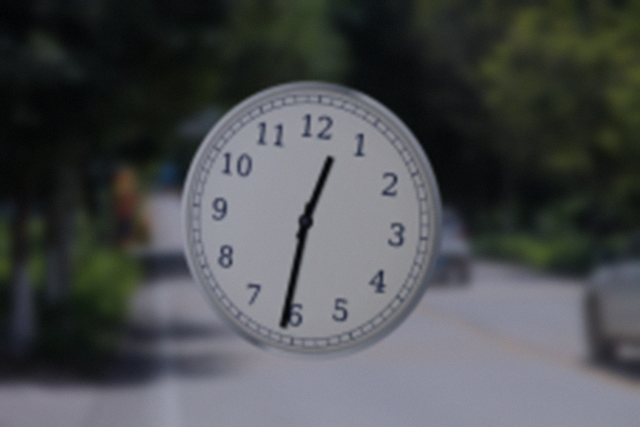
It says 12:31
